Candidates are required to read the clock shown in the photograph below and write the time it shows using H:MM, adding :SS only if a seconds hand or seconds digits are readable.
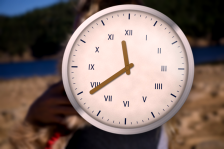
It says 11:39
